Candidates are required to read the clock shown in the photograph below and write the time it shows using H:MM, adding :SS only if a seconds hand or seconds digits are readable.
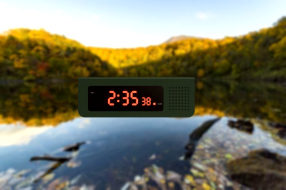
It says 2:35:38
